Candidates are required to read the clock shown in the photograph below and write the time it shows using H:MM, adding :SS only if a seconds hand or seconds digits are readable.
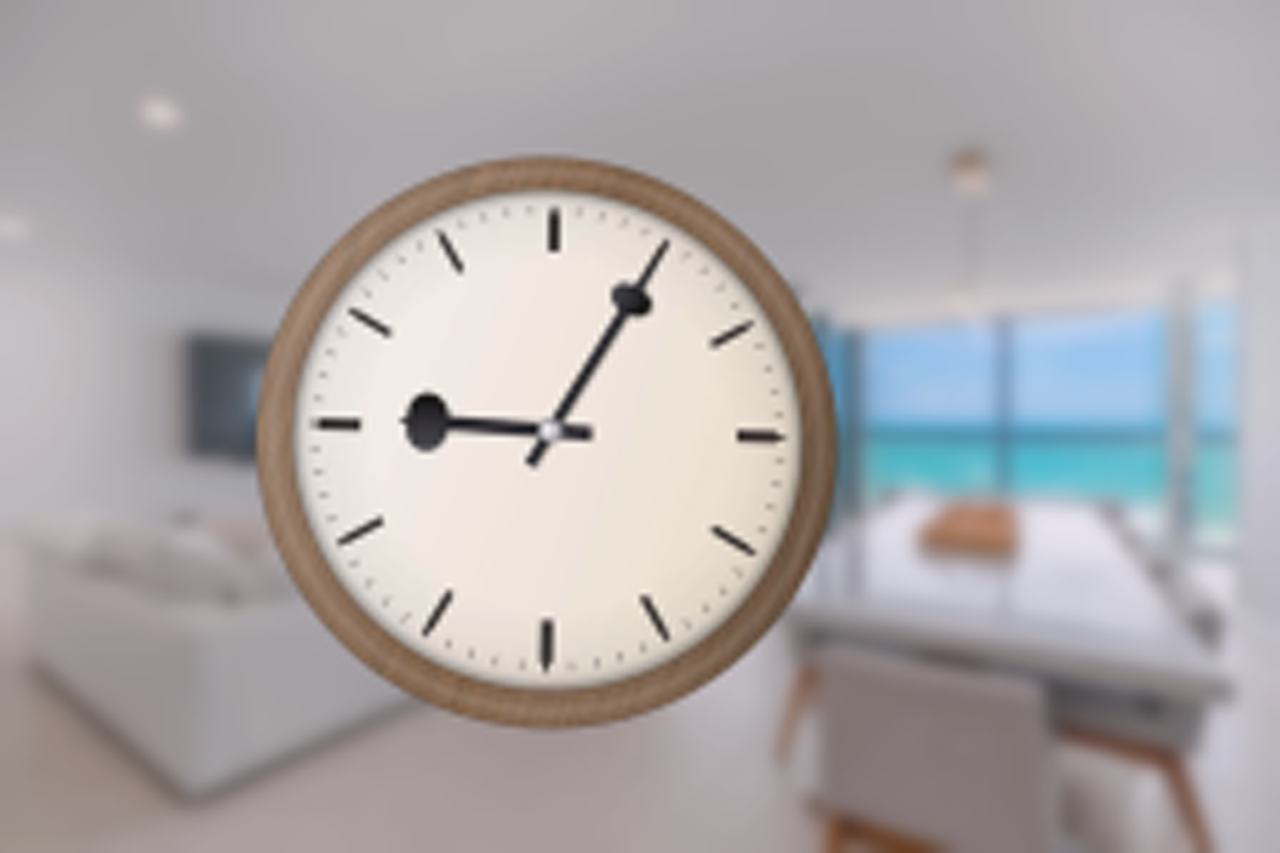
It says 9:05
